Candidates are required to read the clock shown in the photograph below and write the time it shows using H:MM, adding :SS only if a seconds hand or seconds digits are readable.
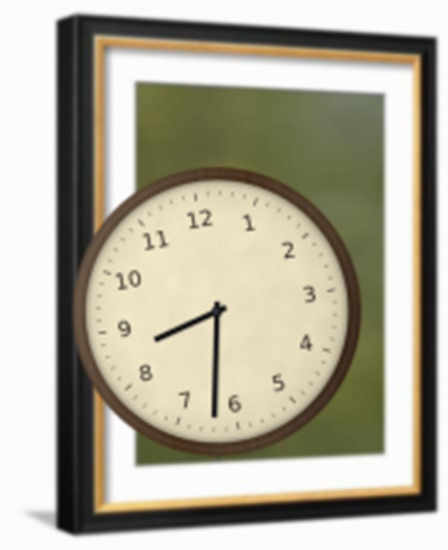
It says 8:32
